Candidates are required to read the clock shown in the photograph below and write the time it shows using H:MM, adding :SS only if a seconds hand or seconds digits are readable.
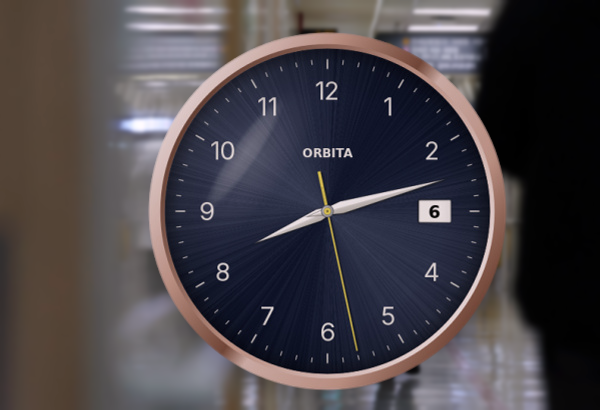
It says 8:12:28
